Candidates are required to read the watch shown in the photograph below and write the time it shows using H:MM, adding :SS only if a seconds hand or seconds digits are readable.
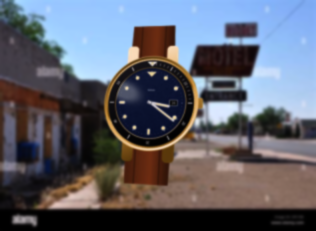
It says 3:21
